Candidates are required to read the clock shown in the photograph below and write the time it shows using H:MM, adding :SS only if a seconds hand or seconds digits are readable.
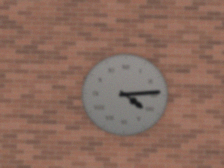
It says 4:14
